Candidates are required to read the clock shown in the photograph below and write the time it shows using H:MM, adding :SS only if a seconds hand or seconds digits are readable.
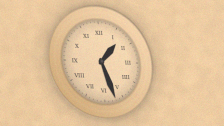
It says 1:27
